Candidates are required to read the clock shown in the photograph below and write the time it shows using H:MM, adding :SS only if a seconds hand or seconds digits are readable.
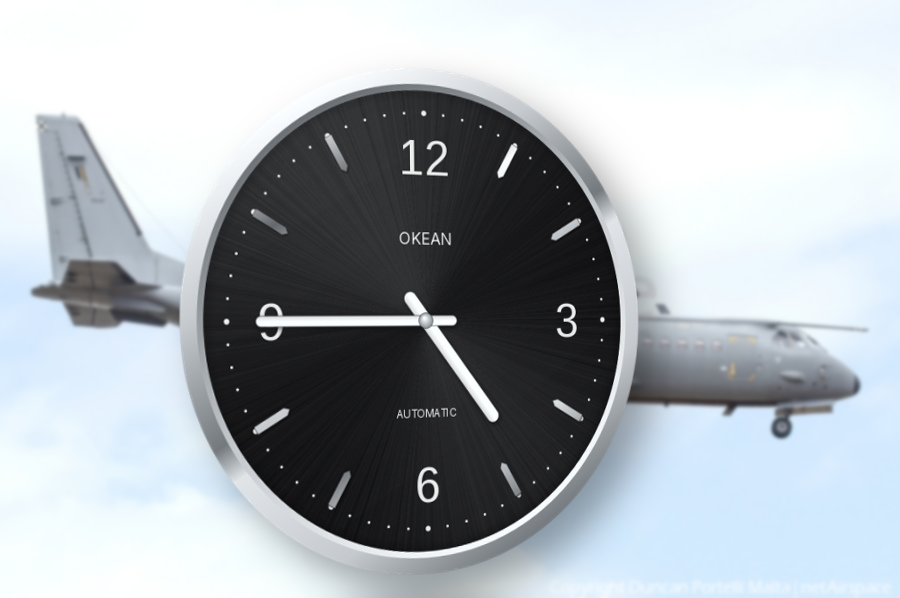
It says 4:45
